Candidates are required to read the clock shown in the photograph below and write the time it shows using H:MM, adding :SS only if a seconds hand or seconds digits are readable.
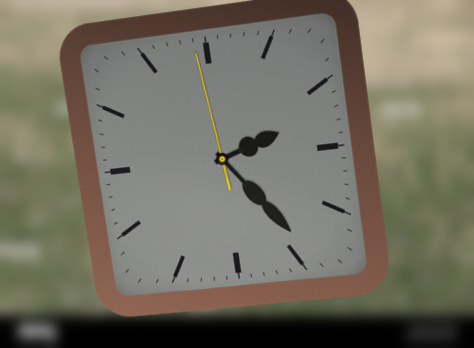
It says 2:23:59
